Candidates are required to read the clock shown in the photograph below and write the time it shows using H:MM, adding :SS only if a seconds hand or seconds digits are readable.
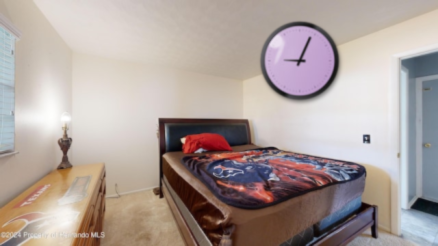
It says 9:04
